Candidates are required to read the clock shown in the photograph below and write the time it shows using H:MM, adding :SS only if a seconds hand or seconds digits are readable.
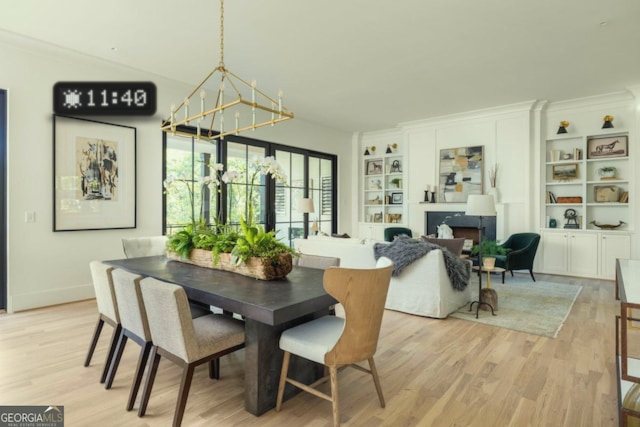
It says 11:40
